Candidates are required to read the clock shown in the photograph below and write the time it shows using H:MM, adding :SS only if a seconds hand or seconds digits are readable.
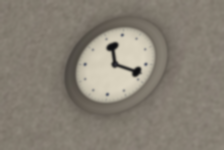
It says 11:18
